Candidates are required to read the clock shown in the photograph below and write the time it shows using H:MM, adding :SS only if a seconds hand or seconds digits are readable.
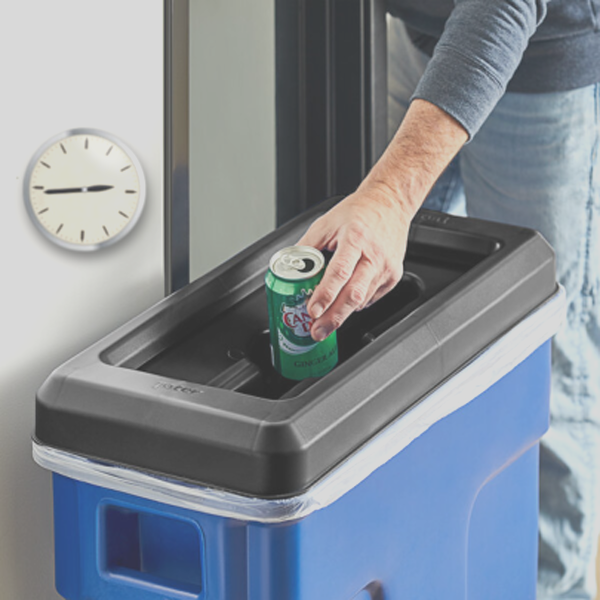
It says 2:44
